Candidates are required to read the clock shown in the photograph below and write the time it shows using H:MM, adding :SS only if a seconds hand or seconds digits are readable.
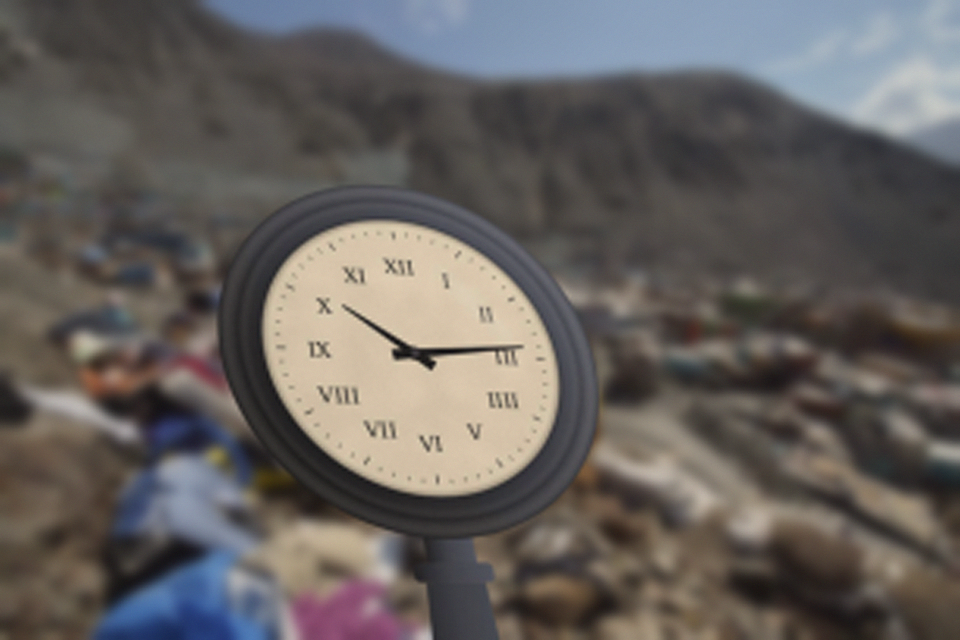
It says 10:14
